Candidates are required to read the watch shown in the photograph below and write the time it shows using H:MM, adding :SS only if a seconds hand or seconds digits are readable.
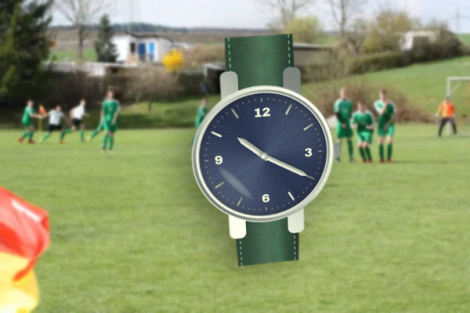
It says 10:20
